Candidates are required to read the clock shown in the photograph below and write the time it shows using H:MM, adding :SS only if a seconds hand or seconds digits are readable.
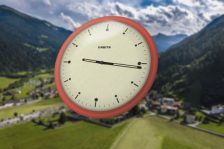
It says 9:16
